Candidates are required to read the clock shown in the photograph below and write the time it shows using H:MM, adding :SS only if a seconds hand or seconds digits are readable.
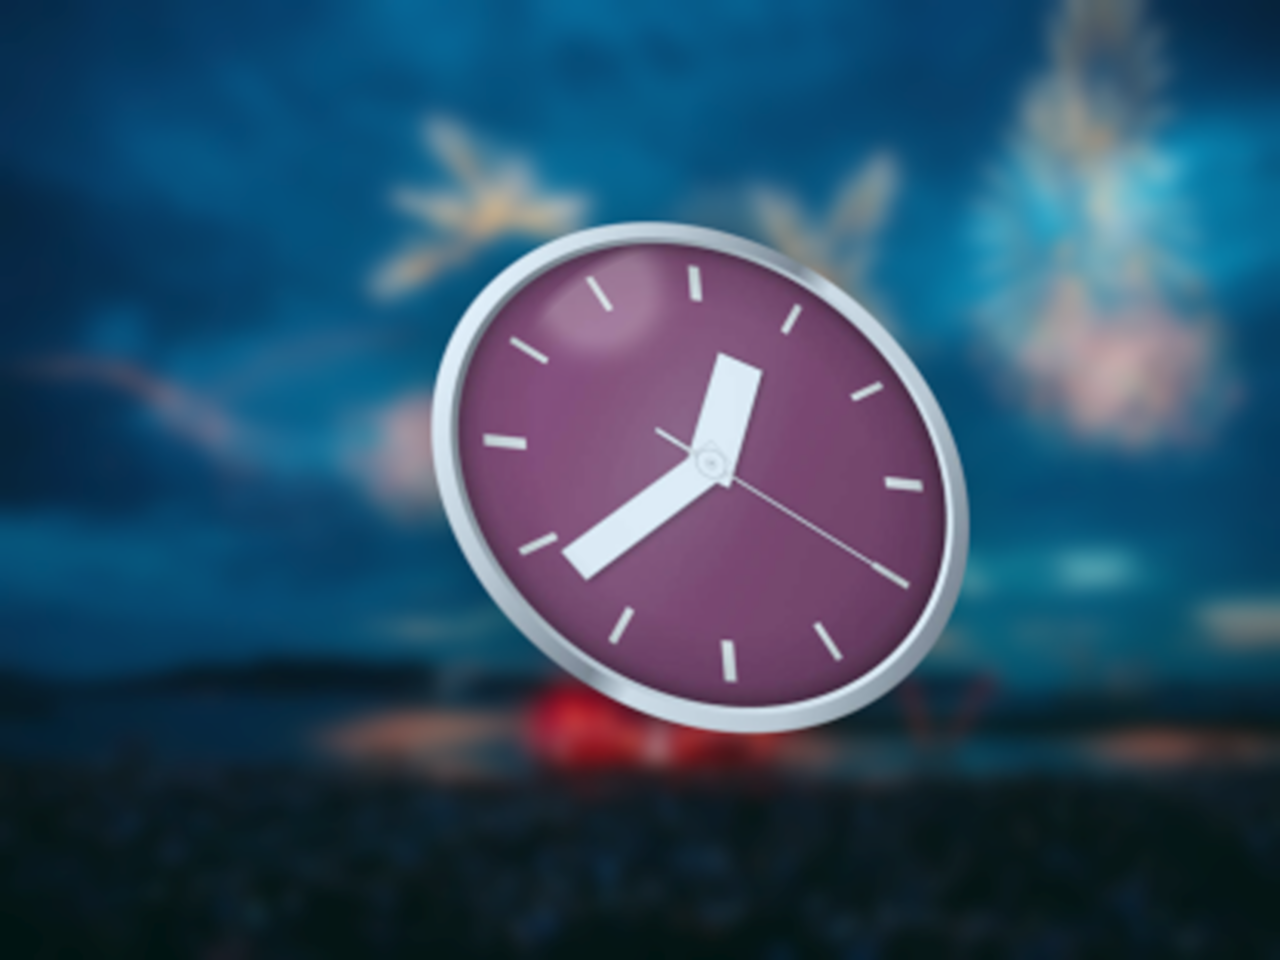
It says 12:38:20
